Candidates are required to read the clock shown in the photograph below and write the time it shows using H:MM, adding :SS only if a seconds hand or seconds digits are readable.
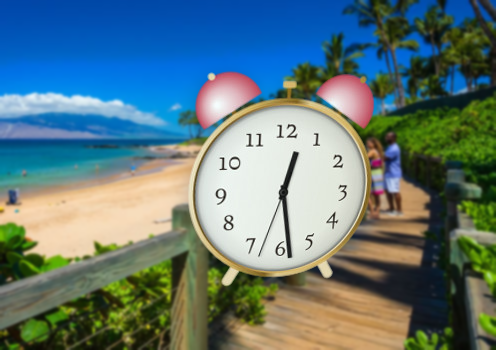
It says 12:28:33
